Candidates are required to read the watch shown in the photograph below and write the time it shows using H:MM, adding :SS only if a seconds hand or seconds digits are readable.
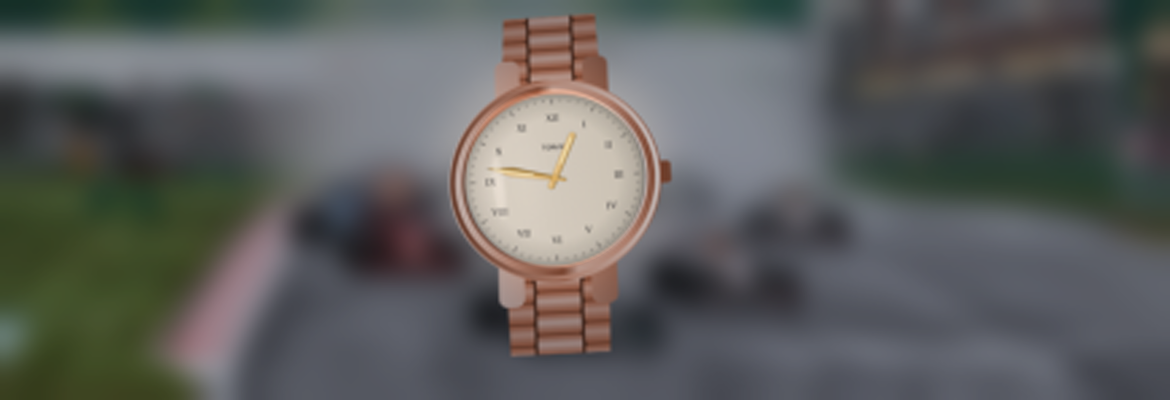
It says 12:47
